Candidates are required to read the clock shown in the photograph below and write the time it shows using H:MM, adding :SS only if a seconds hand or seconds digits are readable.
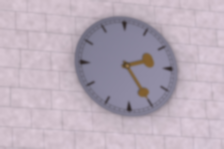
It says 2:25
